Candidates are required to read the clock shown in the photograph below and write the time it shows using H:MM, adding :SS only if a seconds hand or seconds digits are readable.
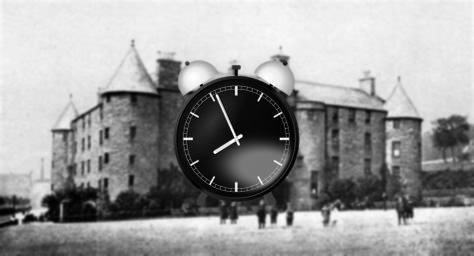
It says 7:56
